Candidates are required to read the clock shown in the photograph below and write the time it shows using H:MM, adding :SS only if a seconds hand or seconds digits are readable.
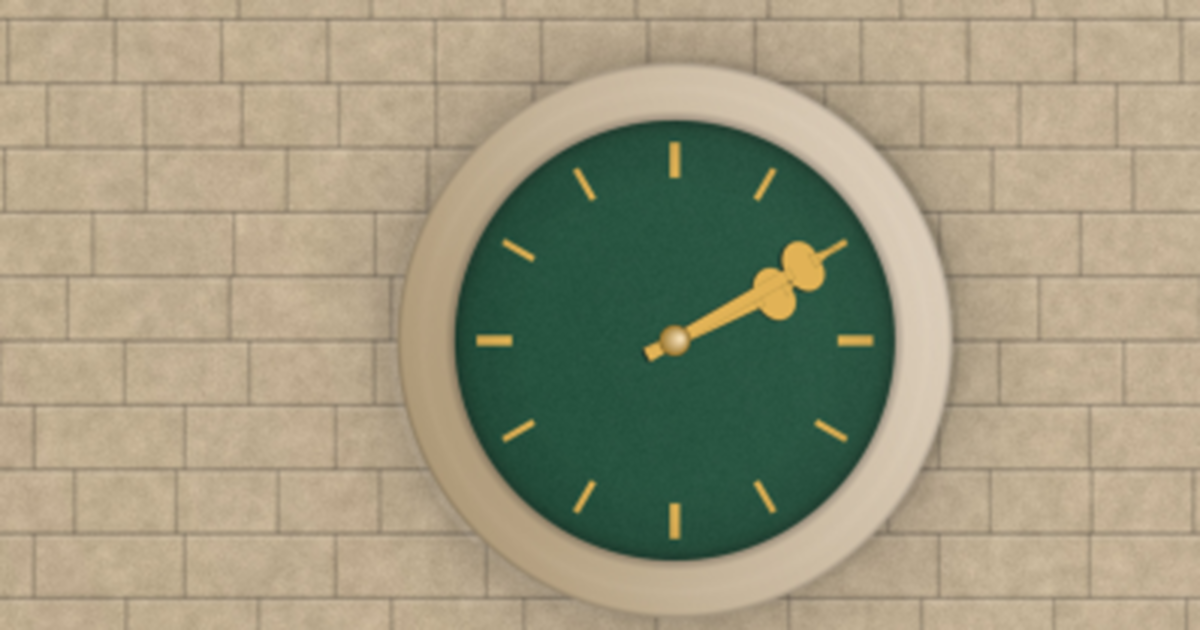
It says 2:10
